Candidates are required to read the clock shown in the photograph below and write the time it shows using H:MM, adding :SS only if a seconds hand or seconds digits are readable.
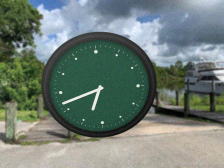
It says 6:42
